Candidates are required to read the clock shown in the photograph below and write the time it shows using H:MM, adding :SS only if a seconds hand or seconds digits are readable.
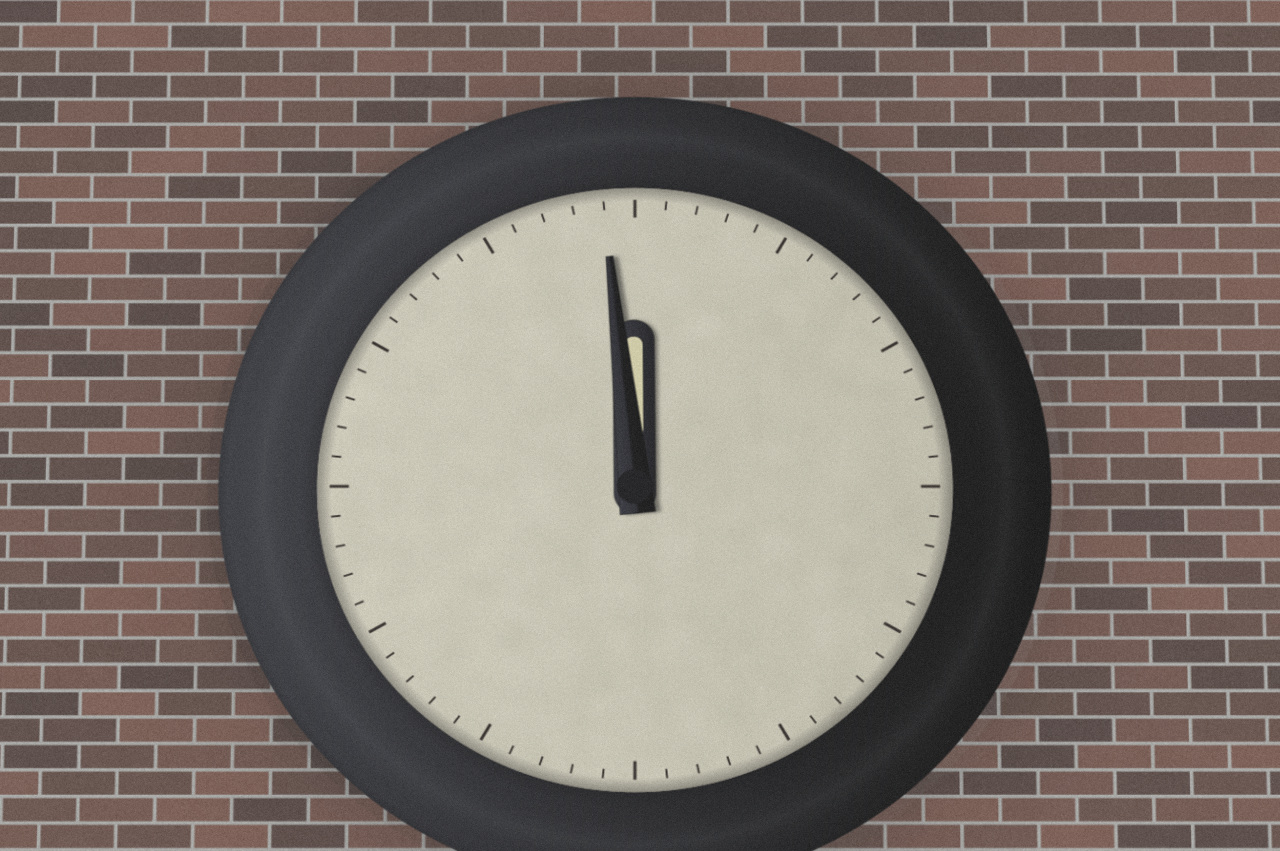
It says 11:59
